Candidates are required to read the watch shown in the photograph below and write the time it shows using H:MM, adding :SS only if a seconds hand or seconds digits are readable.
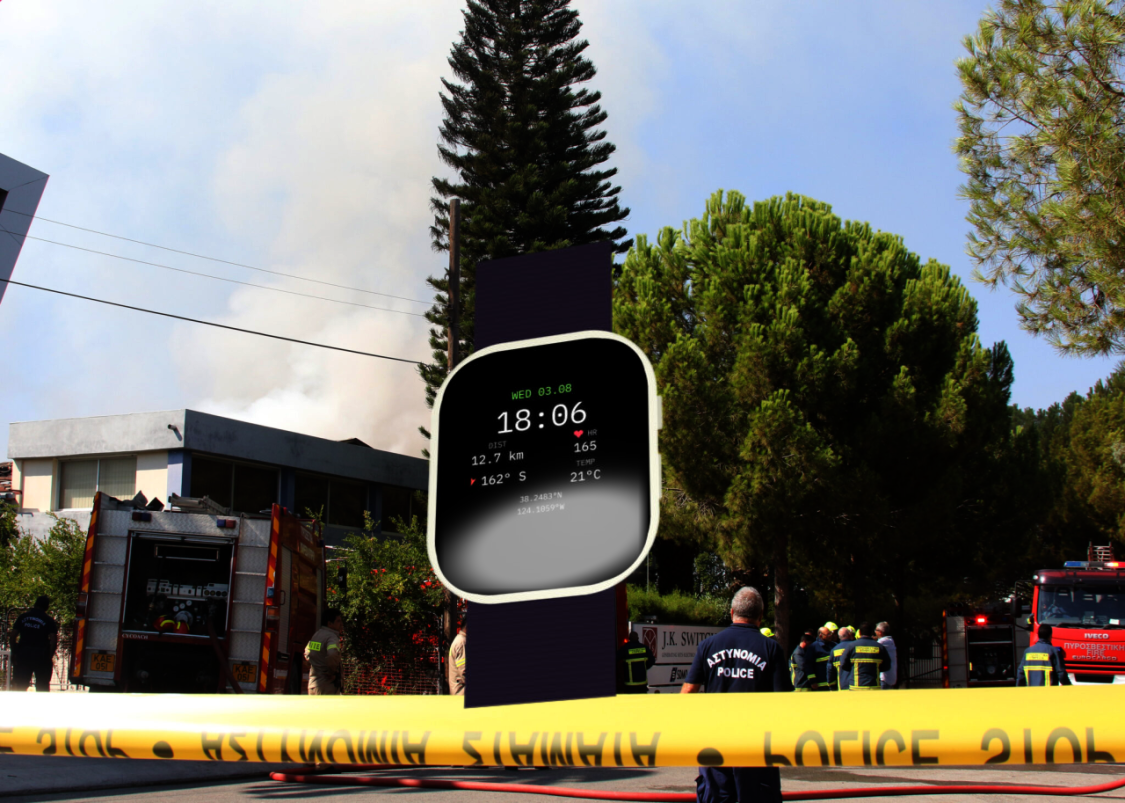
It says 18:06
